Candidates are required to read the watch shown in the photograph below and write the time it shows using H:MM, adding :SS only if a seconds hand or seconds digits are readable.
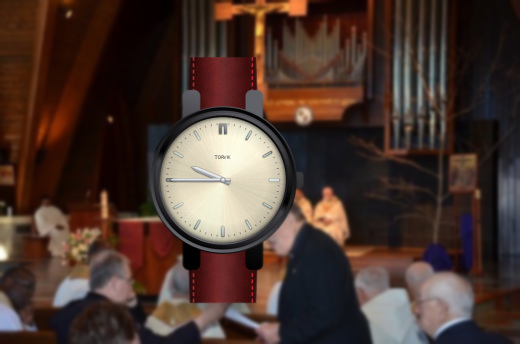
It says 9:45
